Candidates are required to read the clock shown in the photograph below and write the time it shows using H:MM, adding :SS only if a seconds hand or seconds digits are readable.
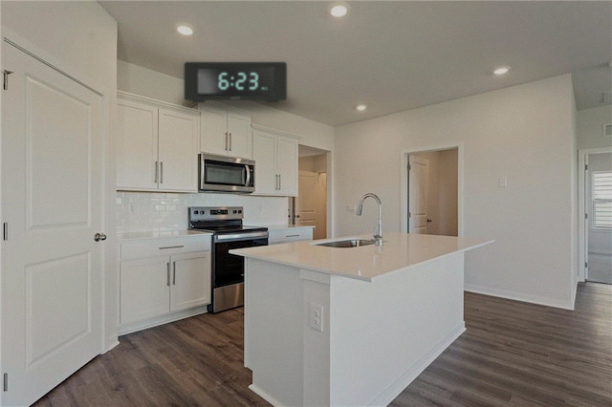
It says 6:23
